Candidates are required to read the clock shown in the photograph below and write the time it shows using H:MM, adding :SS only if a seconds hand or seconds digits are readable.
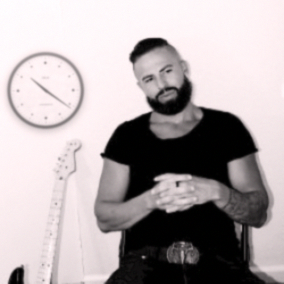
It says 10:21
